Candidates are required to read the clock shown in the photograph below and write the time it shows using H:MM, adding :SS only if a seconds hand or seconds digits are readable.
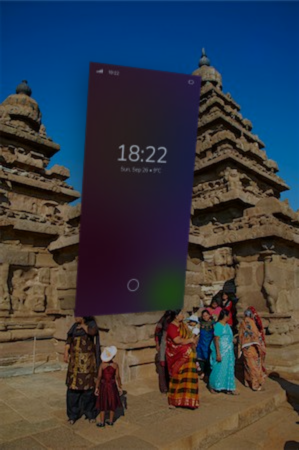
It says 18:22
